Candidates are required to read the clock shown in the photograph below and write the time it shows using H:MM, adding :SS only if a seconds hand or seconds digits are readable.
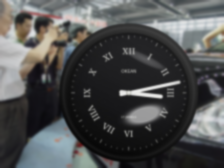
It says 3:13
